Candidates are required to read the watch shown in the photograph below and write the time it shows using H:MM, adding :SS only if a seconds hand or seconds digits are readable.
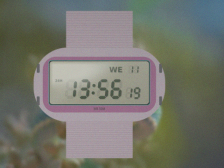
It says 13:56:19
